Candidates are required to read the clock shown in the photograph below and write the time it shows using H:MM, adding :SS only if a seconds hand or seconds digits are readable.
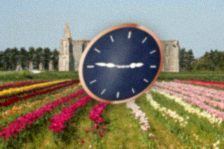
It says 2:46
